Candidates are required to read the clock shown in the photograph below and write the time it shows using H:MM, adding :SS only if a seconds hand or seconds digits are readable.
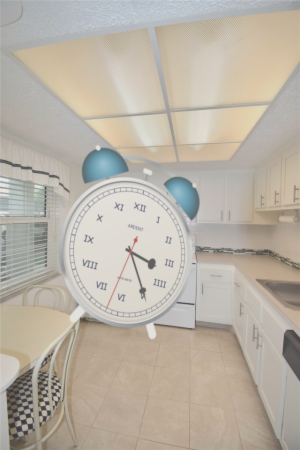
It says 3:24:32
